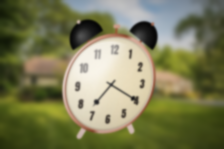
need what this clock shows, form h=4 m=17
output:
h=7 m=20
